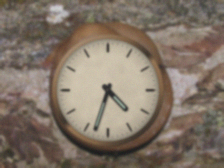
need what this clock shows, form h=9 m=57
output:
h=4 m=33
